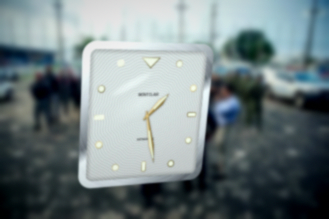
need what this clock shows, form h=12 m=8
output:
h=1 m=28
